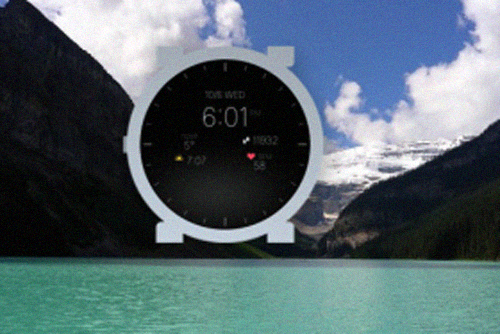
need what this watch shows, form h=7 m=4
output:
h=6 m=1
